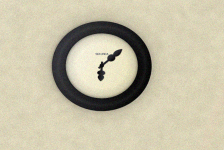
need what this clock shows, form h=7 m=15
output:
h=6 m=8
